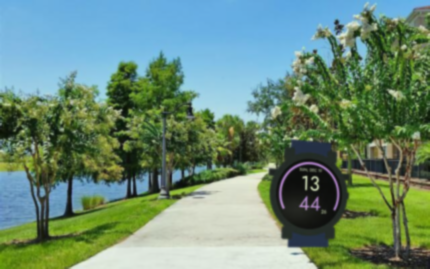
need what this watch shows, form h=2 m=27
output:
h=13 m=44
